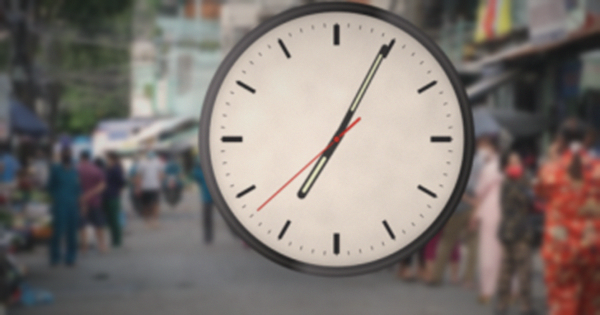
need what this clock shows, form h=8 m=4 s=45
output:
h=7 m=4 s=38
